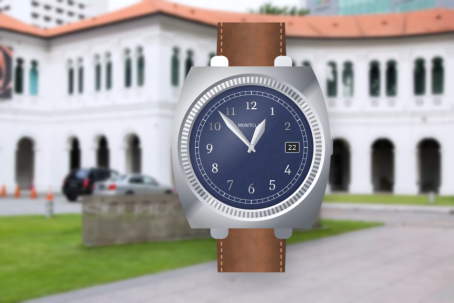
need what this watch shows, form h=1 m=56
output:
h=12 m=53
